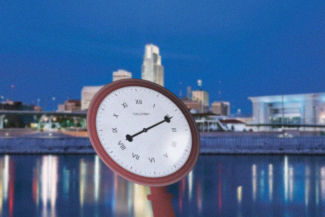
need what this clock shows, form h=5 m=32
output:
h=8 m=11
